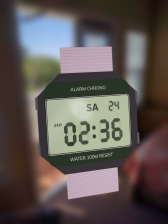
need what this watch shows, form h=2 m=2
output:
h=2 m=36
